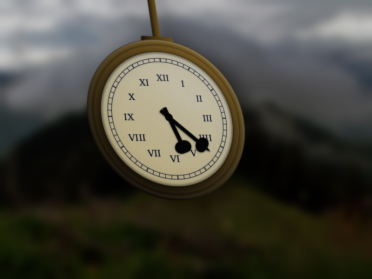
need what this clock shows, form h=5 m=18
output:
h=5 m=22
